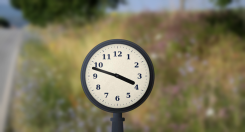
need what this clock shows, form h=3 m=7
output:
h=3 m=48
